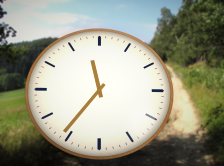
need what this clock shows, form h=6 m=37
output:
h=11 m=36
